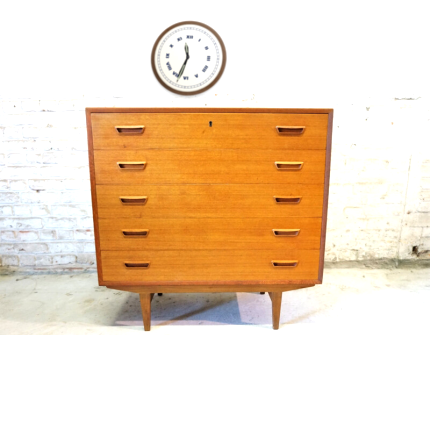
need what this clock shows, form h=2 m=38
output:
h=11 m=33
